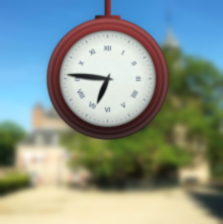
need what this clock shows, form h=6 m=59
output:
h=6 m=46
